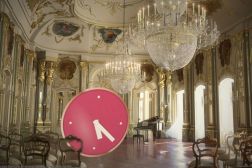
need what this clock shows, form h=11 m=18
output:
h=5 m=22
